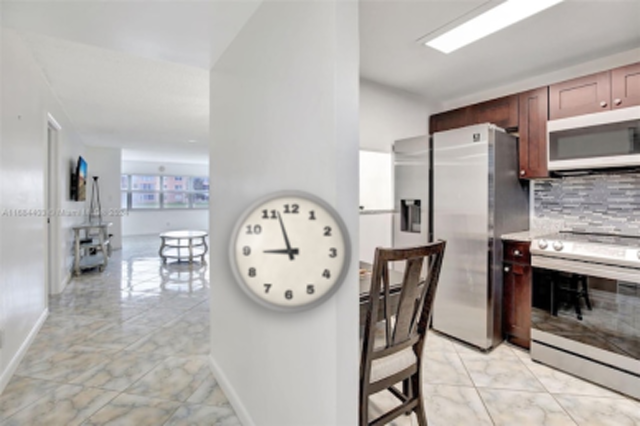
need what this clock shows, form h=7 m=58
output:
h=8 m=57
